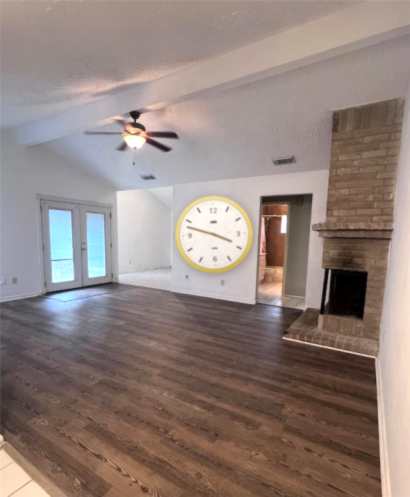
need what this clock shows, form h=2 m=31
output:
h=3 m=48
